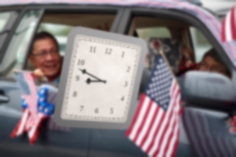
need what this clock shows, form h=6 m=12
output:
h=8 m=48
